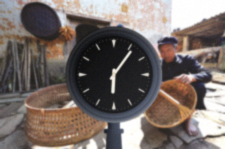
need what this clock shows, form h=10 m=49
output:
h=6 m=6
